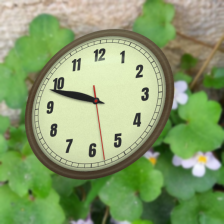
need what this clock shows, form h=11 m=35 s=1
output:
h=9 m=48 s=28
